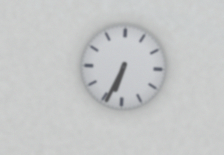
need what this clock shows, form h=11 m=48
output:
h=6 m=34
